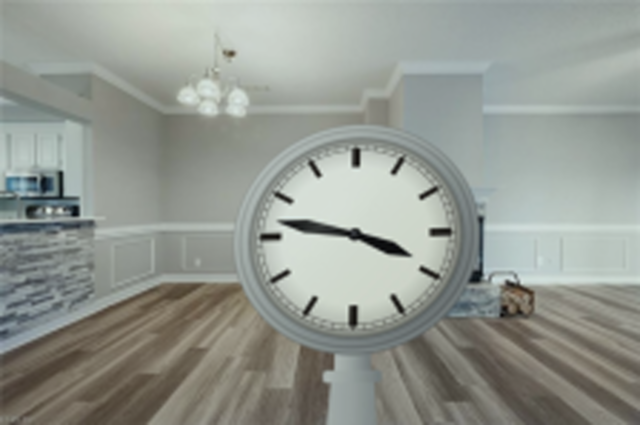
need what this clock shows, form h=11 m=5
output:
h=3 m=47
